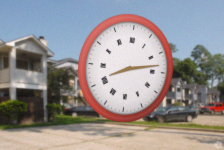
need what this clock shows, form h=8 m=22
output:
h=8 m=13
